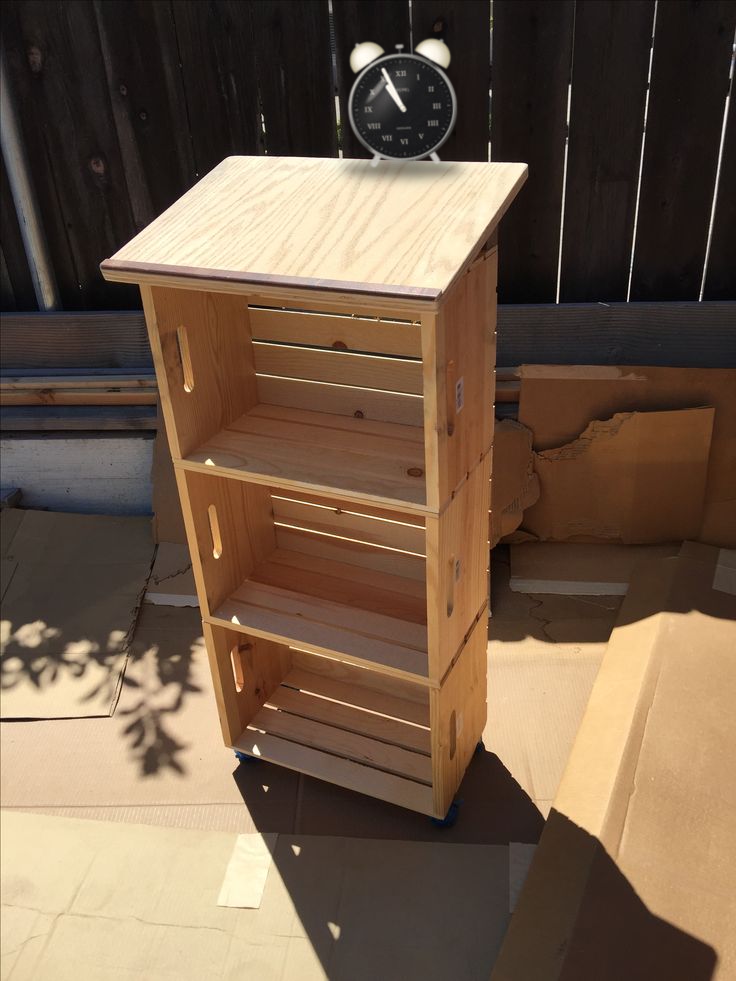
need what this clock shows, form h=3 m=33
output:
h=10 m=56
